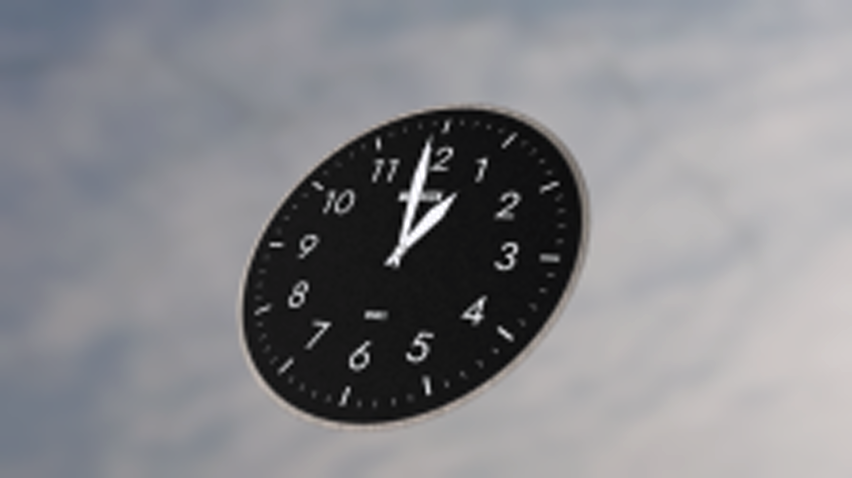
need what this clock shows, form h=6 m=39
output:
h=12 m=59
